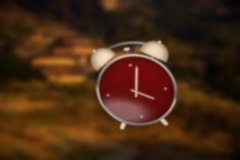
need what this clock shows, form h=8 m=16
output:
h=4 m=2
